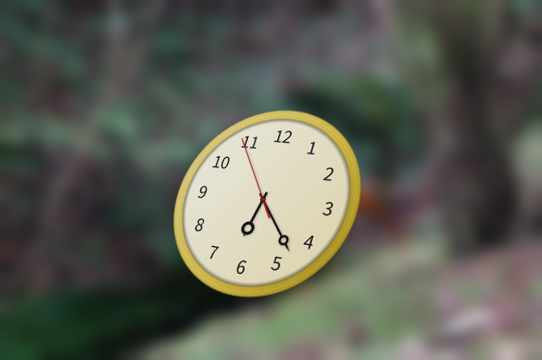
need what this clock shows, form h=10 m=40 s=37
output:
h=6 m=22 s=54
